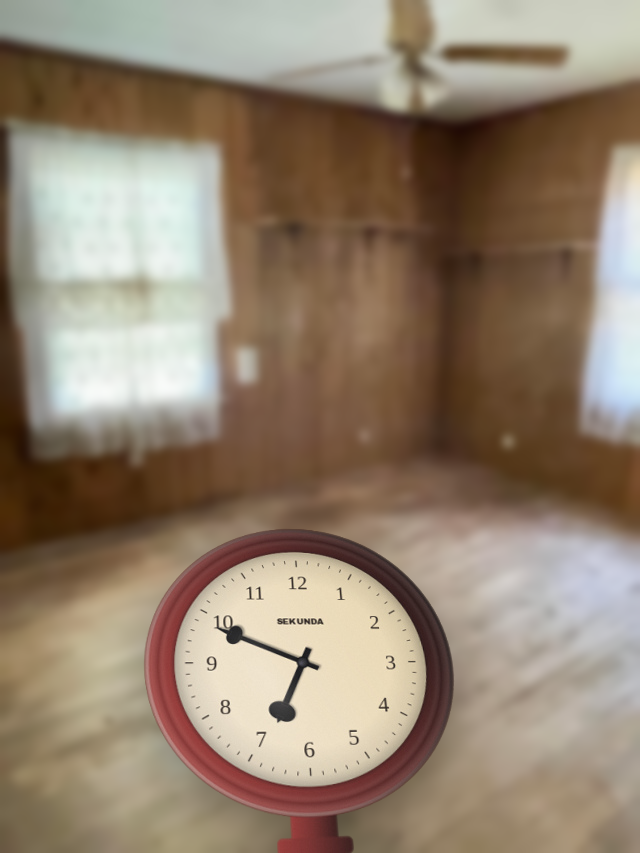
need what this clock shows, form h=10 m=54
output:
h=6 m=49
